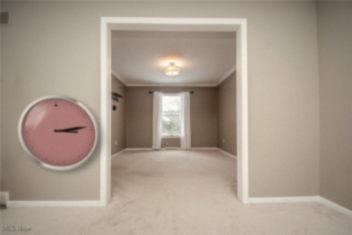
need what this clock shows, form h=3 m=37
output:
h=3 m=14
